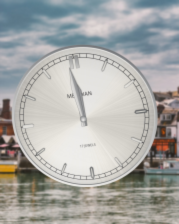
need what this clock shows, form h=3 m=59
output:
h=11 m=59
